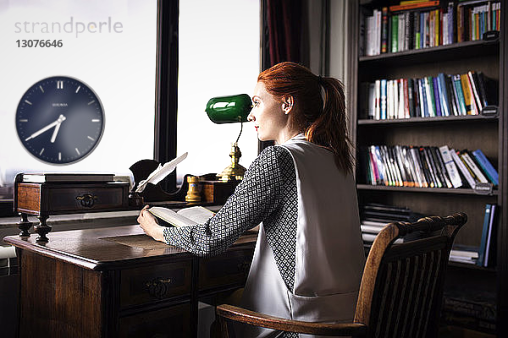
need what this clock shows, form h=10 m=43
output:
h=6 m=40
